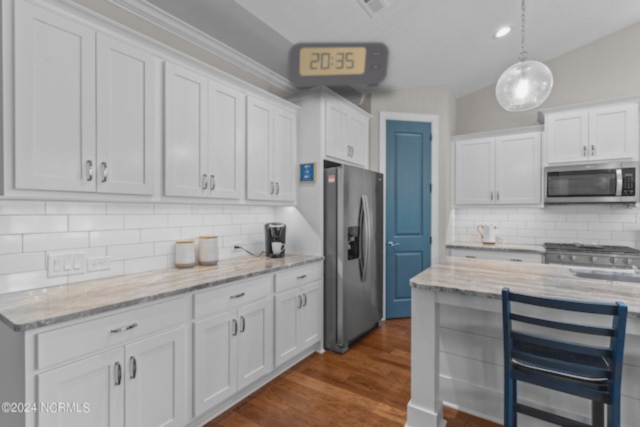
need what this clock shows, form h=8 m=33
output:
h=20 m=35
